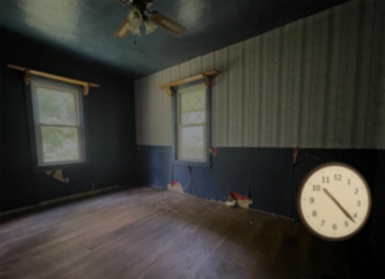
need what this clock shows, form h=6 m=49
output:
h=10 m=22
